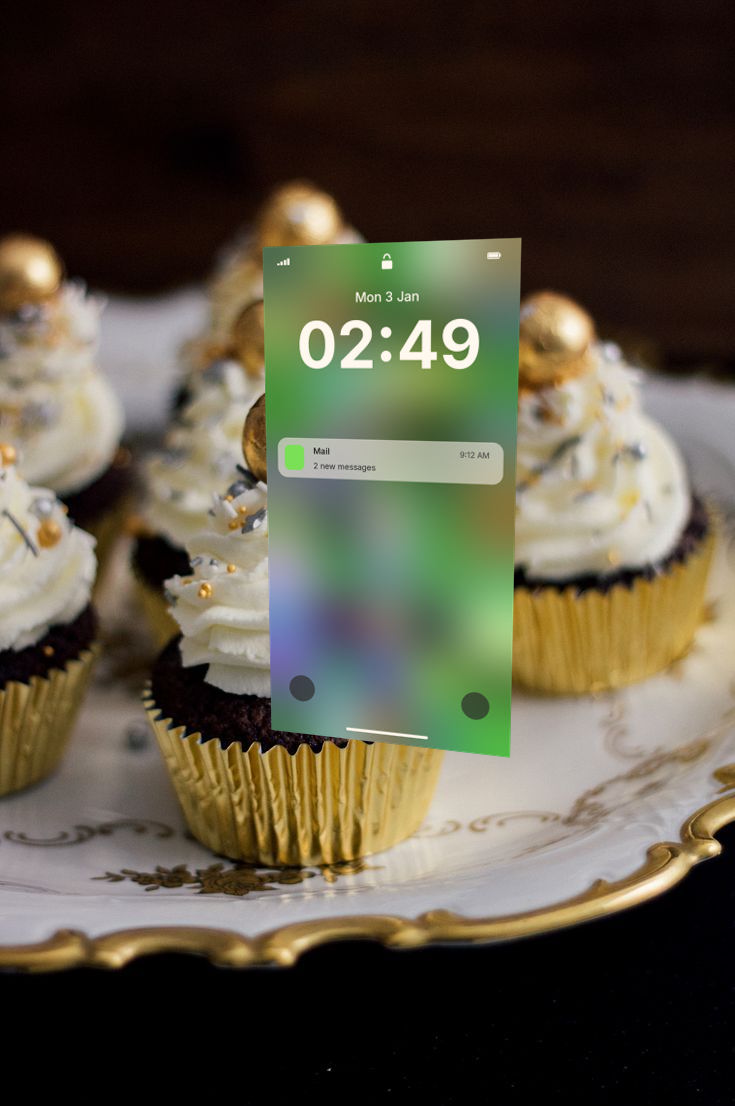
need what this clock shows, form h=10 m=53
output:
h=2 m=49
